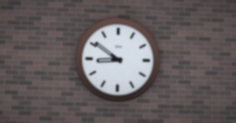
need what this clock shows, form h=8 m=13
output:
h=8 m=51
